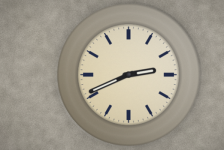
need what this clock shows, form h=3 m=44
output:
h=2 m=41
